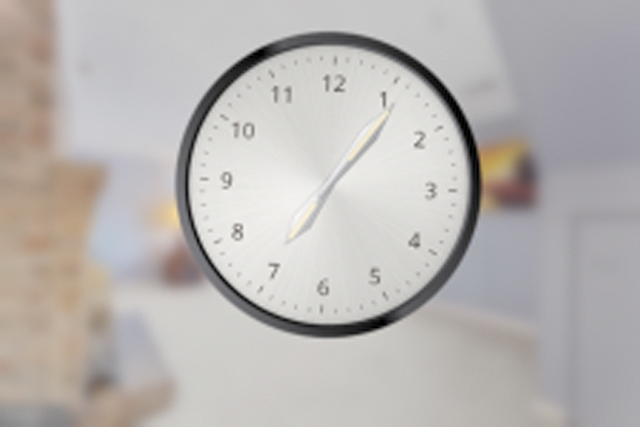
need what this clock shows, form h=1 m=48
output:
h=7 m=6
